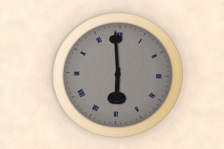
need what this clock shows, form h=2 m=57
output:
h=5 m=59
